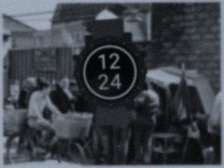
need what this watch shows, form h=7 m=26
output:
h=12 m=24
